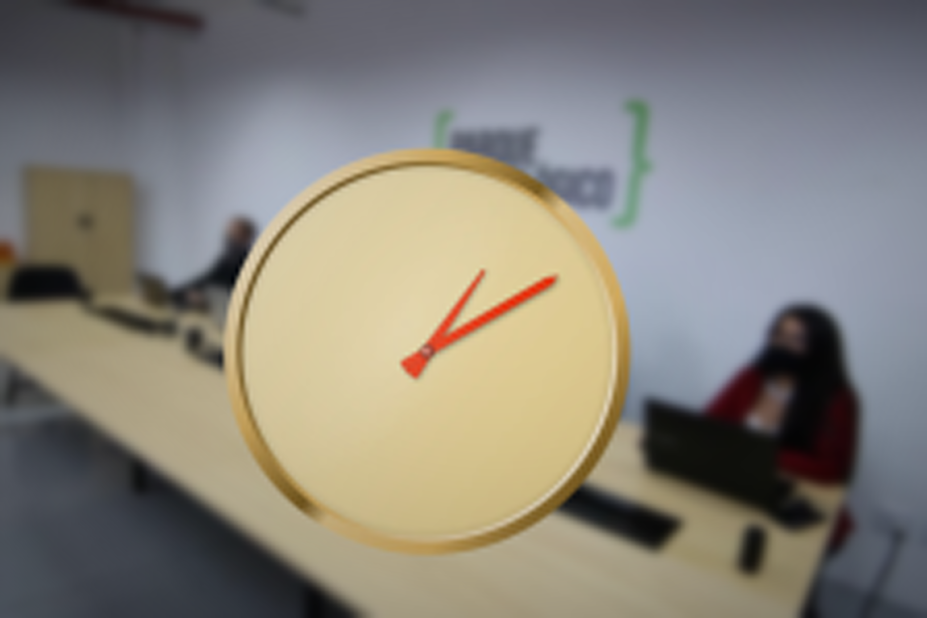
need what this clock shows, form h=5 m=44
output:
h=1 m=10
